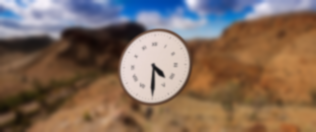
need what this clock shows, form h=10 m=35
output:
h=4 m=30
